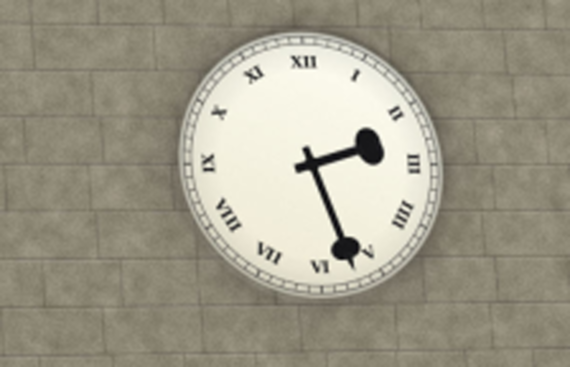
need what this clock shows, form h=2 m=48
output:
h=2 m=27
